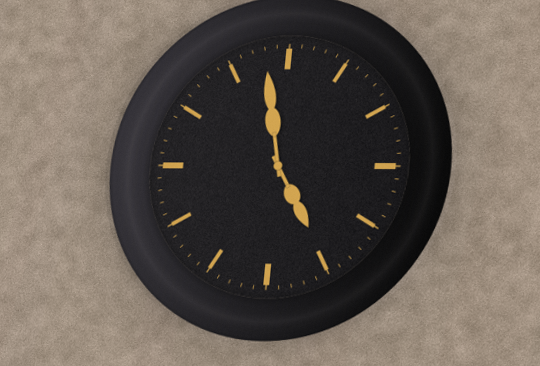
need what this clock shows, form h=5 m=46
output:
h=4 m=58
